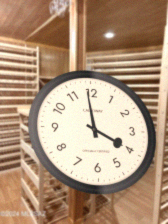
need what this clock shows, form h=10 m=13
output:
h=3 m=59
